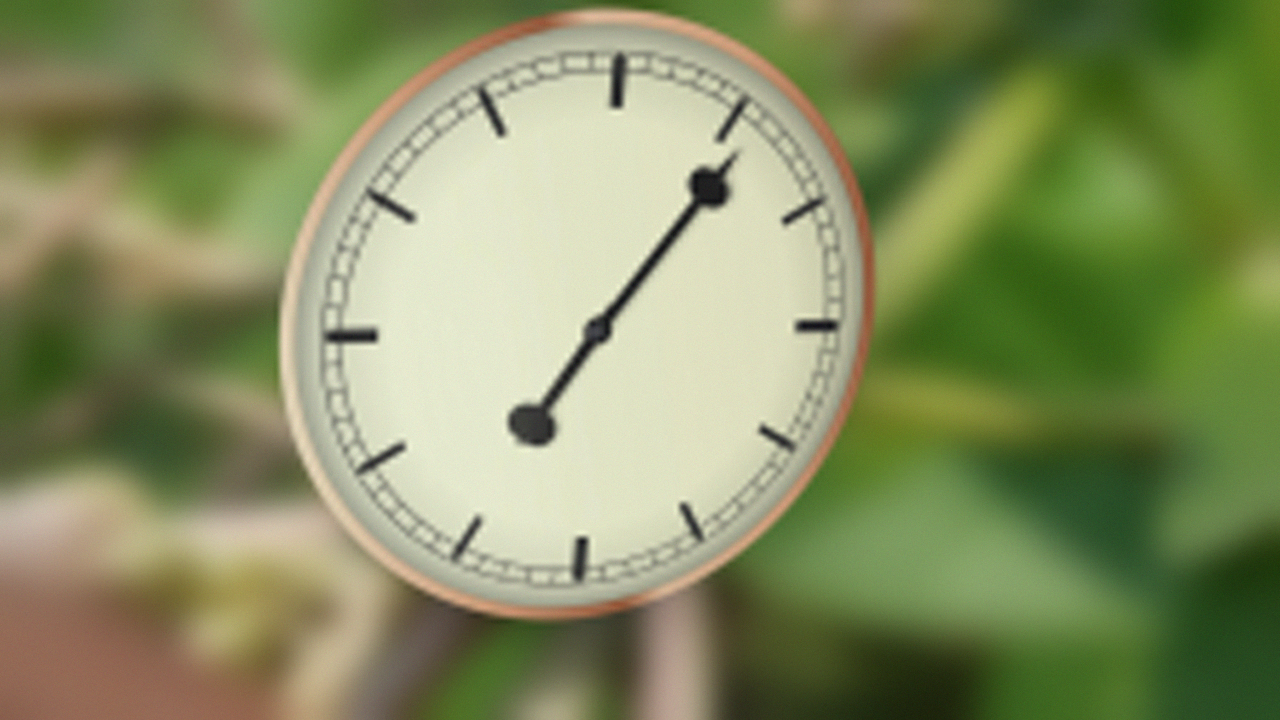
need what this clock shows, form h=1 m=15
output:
h=7 m=6
